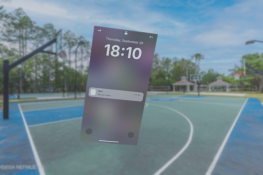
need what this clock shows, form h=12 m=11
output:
h=18 m=10
